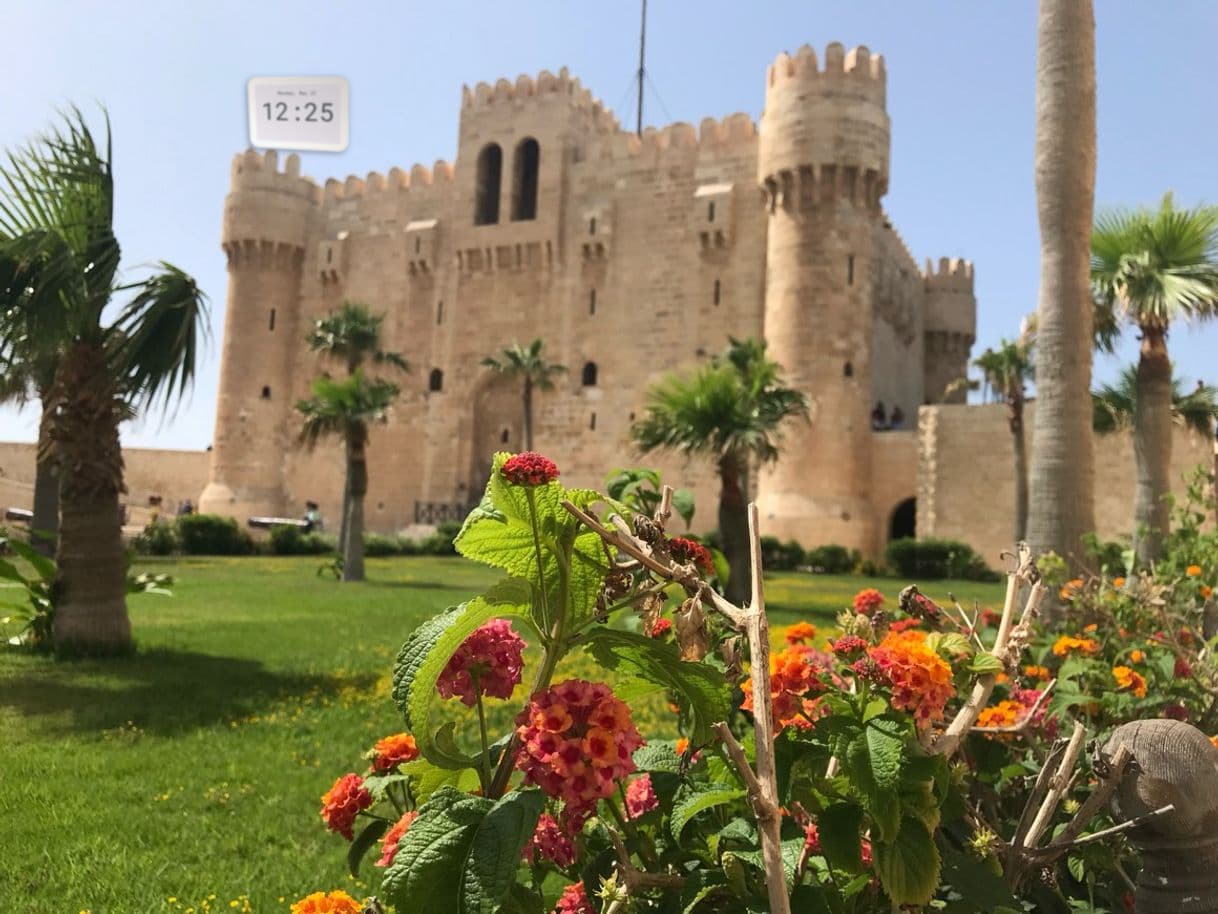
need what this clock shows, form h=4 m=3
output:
h=12 m=25
